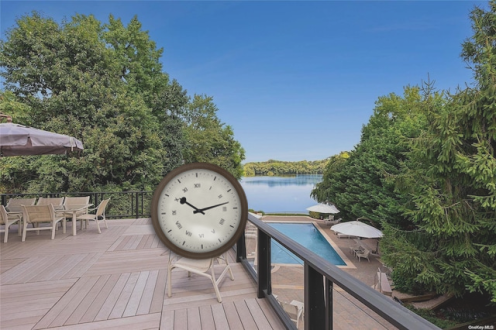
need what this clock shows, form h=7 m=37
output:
h=10 m=13
